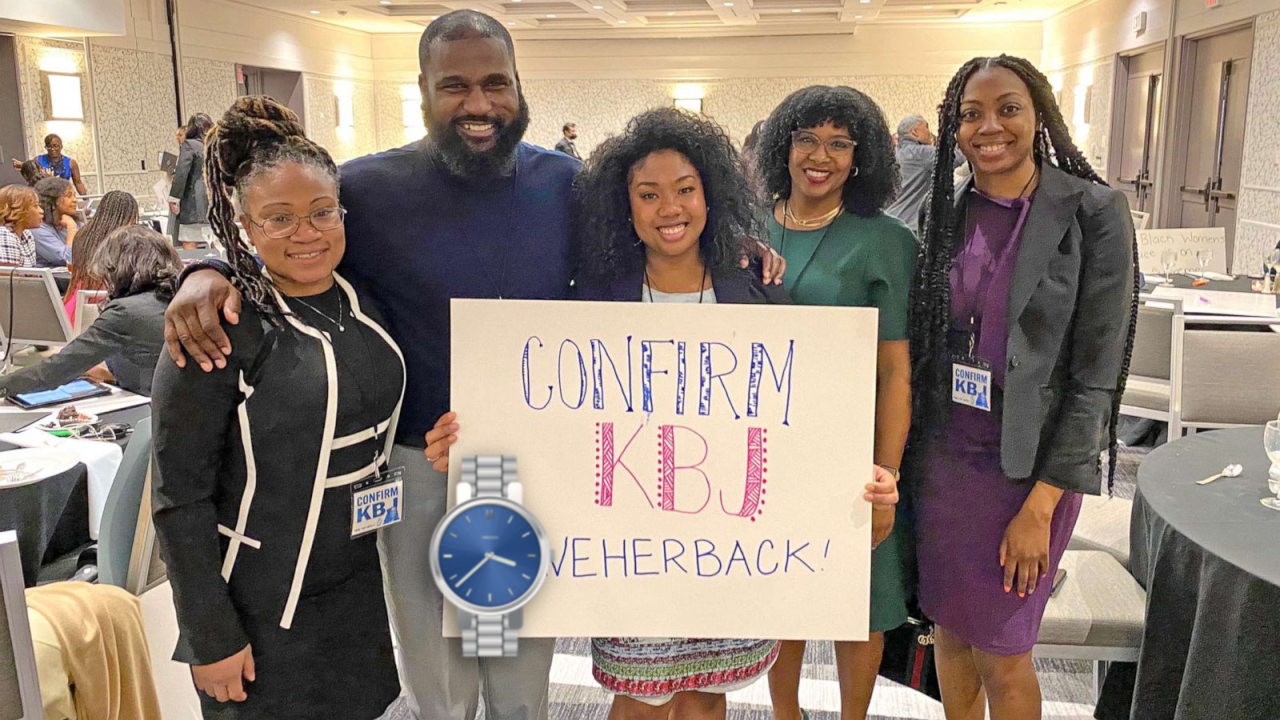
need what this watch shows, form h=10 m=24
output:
h=3 m=38
